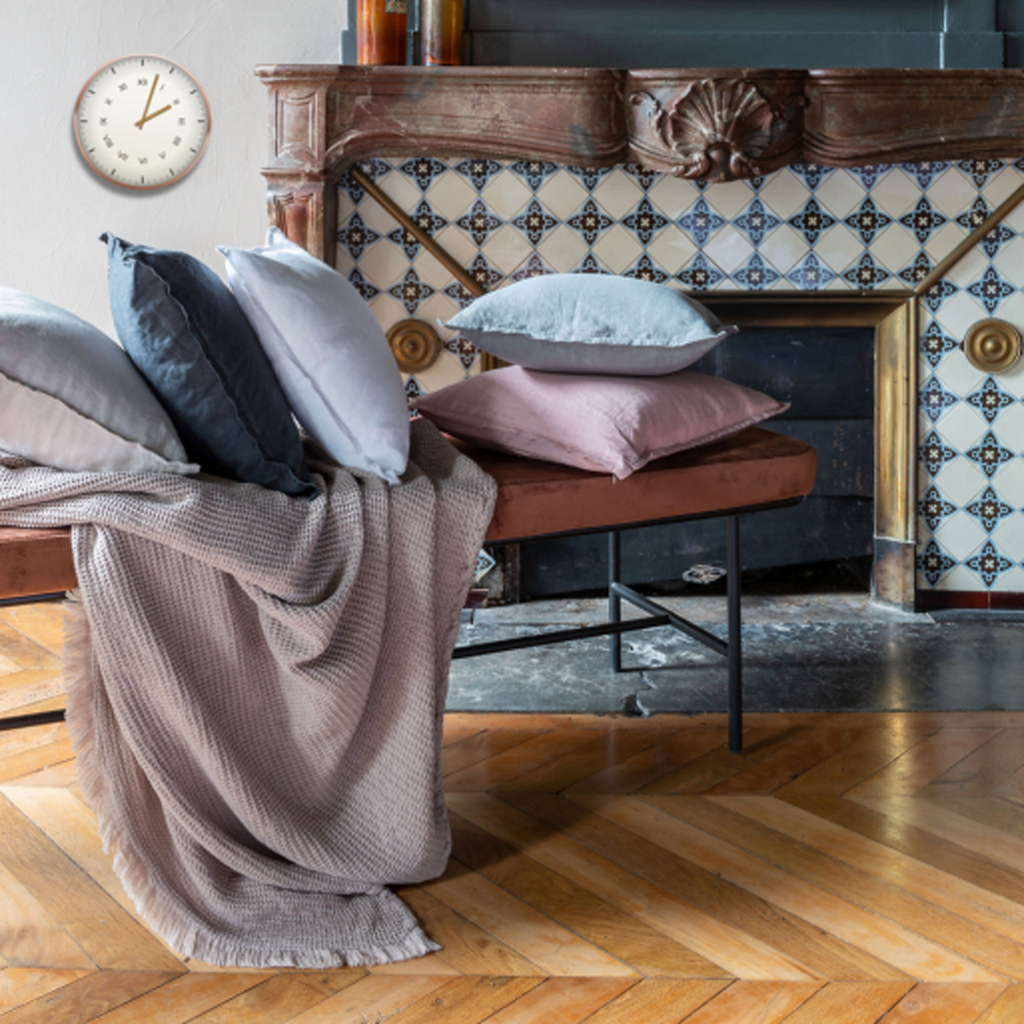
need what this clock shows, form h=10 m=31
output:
h=2 m=3
